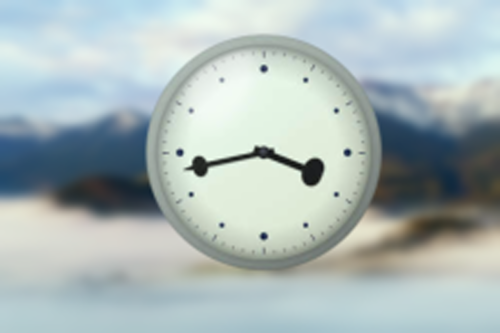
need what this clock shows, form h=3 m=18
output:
h=3 m=43
